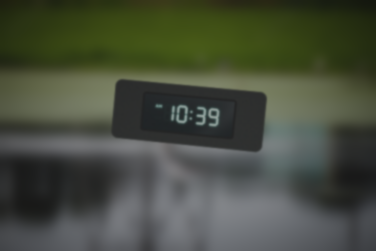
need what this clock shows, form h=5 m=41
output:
h=10 m=39
